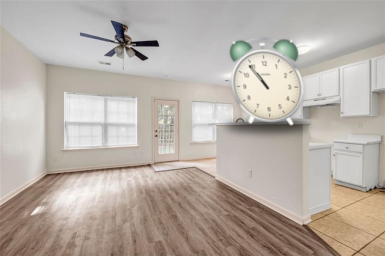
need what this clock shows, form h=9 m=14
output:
h=10 m=54
